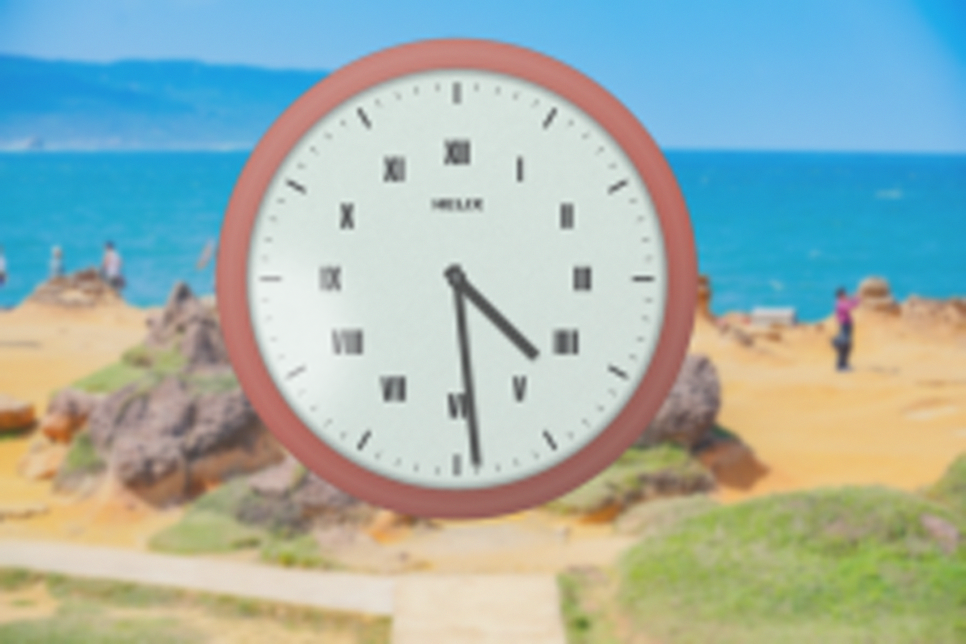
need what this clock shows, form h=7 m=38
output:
h=4 m=29
